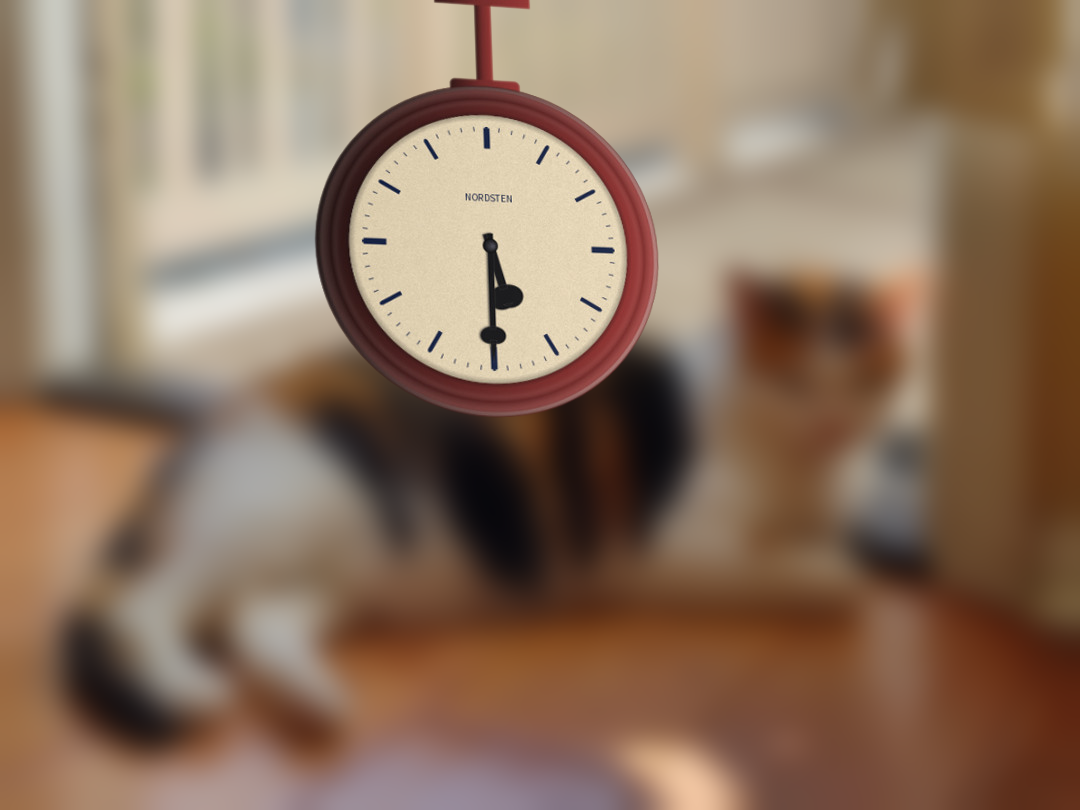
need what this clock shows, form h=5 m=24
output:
h=5 m=30
